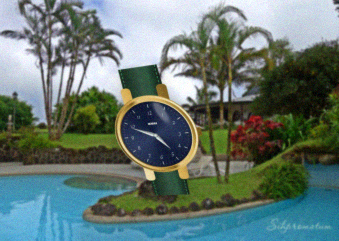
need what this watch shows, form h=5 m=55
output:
h=4 m=49
